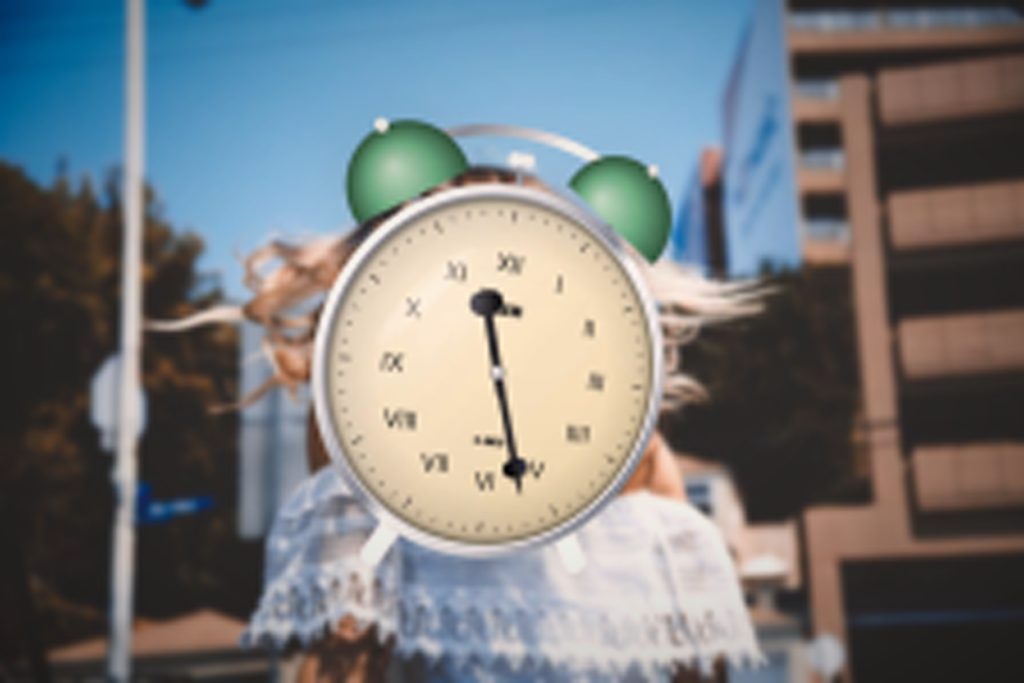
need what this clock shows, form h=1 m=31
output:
h=11 m=27
